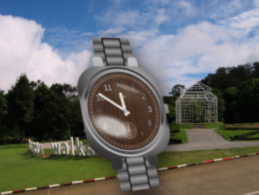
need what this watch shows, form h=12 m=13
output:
h=11 m=51
